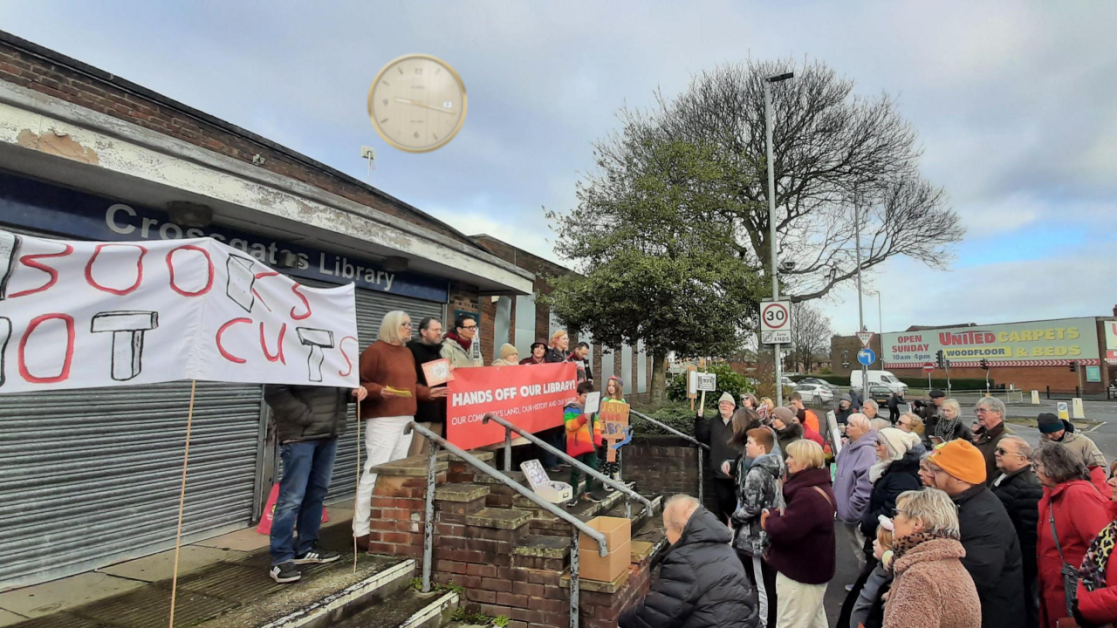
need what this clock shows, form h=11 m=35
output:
h=9 m=17
